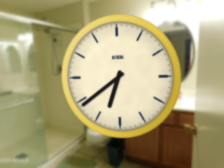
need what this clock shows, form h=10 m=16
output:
h=6 m=39
